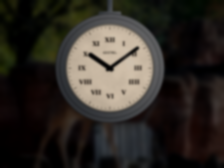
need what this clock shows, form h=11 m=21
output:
h=10 m=9
